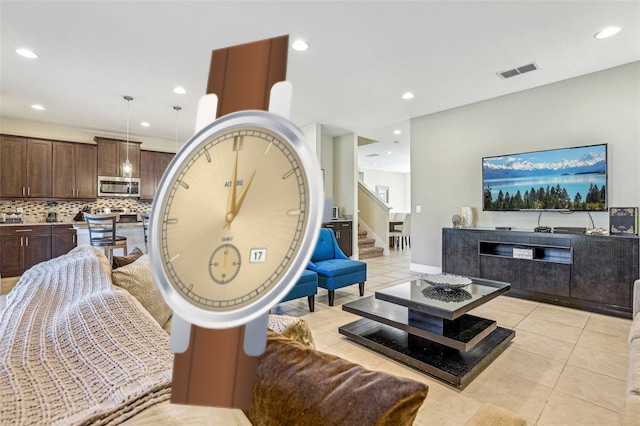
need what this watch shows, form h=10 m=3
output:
h=1 m=0
